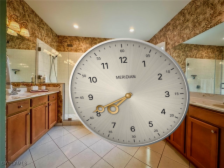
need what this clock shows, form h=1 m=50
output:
h=7 m=41
